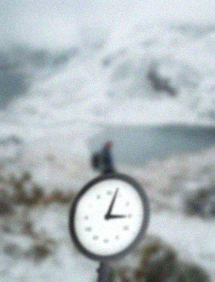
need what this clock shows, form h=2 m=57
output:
h=3 m=3
